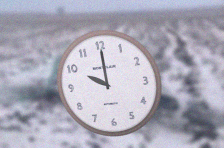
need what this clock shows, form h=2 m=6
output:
h=10 m=0
